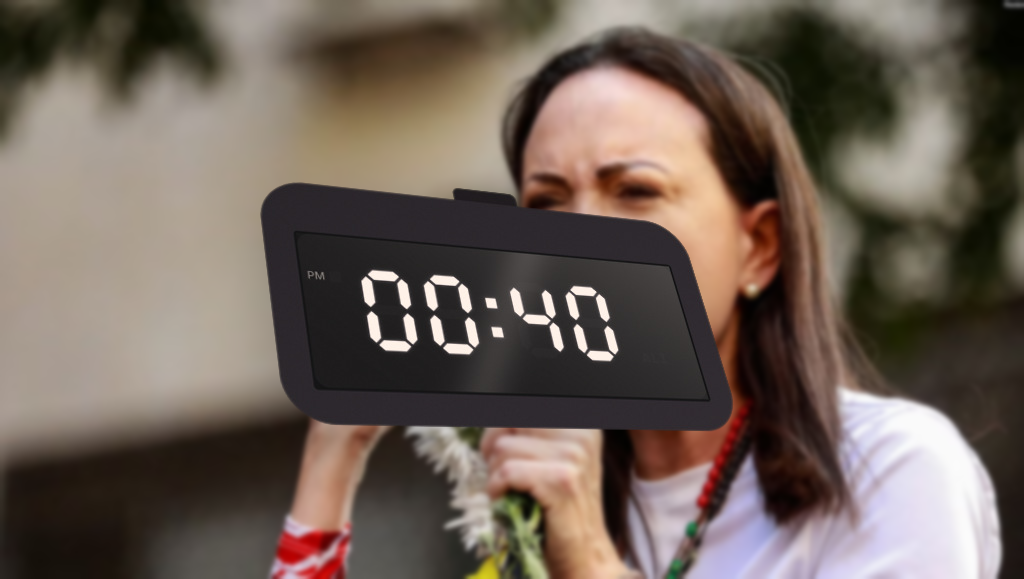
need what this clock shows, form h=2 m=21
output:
h=0 m=40
